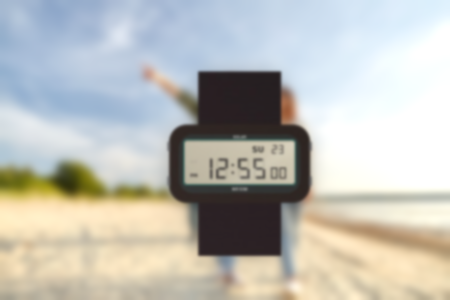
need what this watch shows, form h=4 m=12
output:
h=12 m=55
